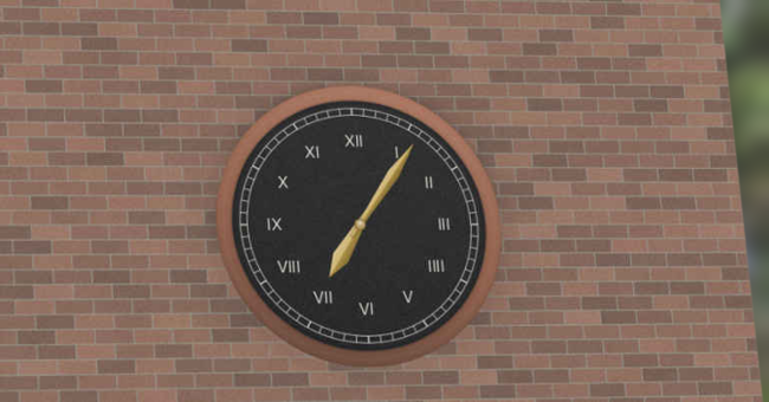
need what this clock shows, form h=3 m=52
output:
h=7 m=6
